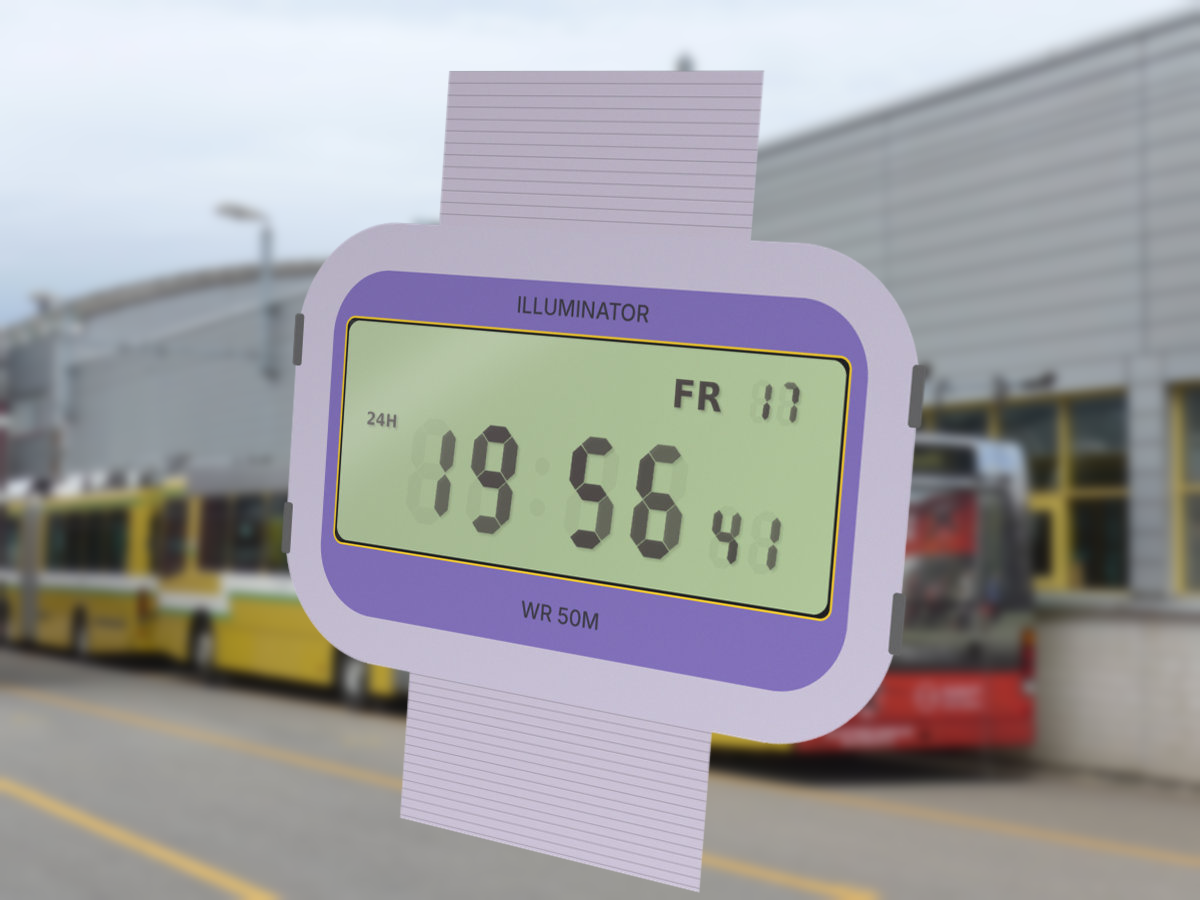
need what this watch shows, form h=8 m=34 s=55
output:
h=19 m=56 s=41
